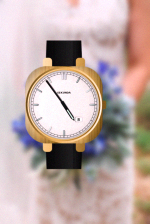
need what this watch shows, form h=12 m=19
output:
h=4 m=54
